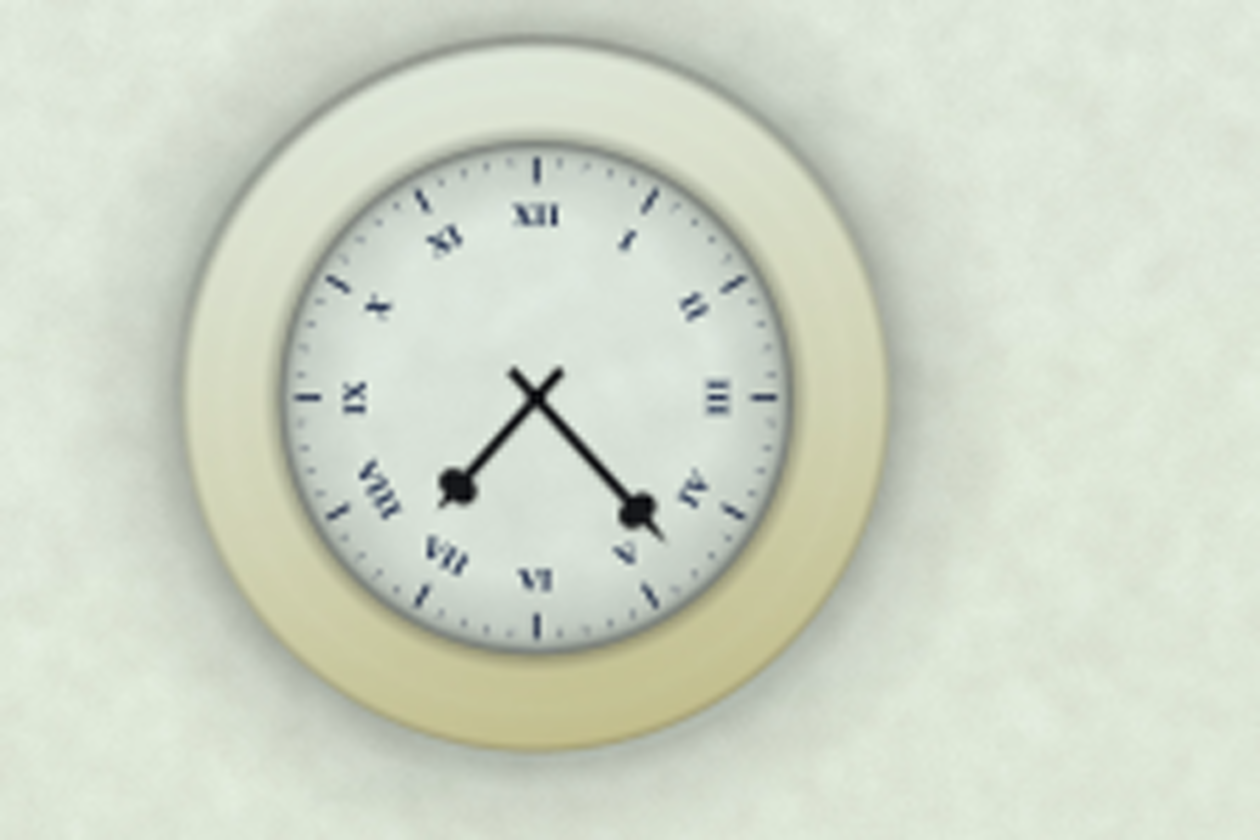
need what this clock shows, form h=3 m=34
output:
h=7 m=23
